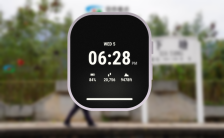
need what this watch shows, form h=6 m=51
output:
h=6 m=28
